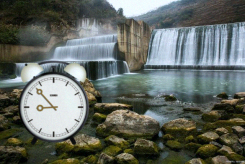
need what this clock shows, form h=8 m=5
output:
h=8 m=53
